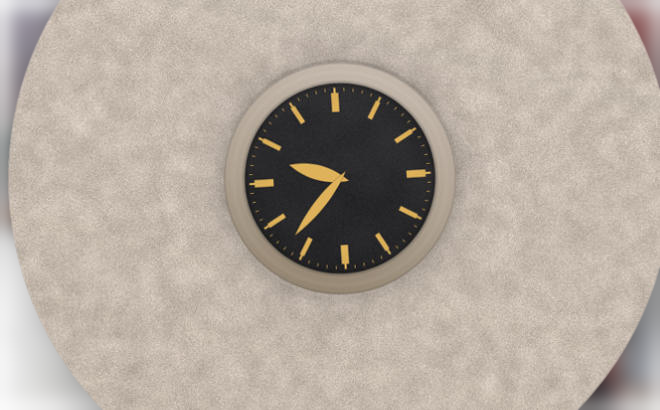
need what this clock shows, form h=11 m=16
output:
h=9 m=37
